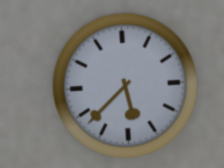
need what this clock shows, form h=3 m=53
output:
h=5 m=38
